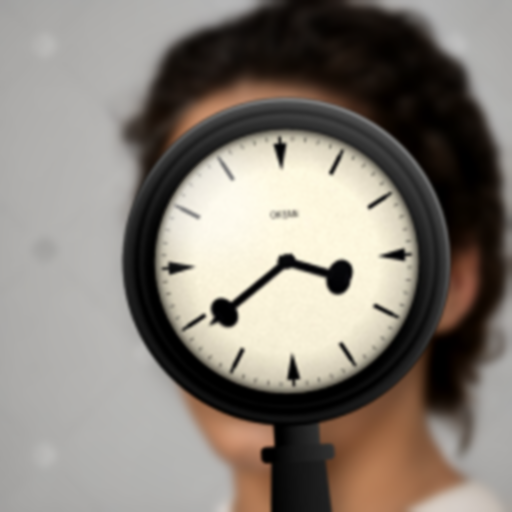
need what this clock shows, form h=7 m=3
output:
h=3 m=39
